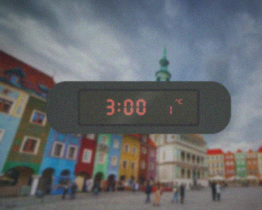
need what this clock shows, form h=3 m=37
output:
h=3 m=0
